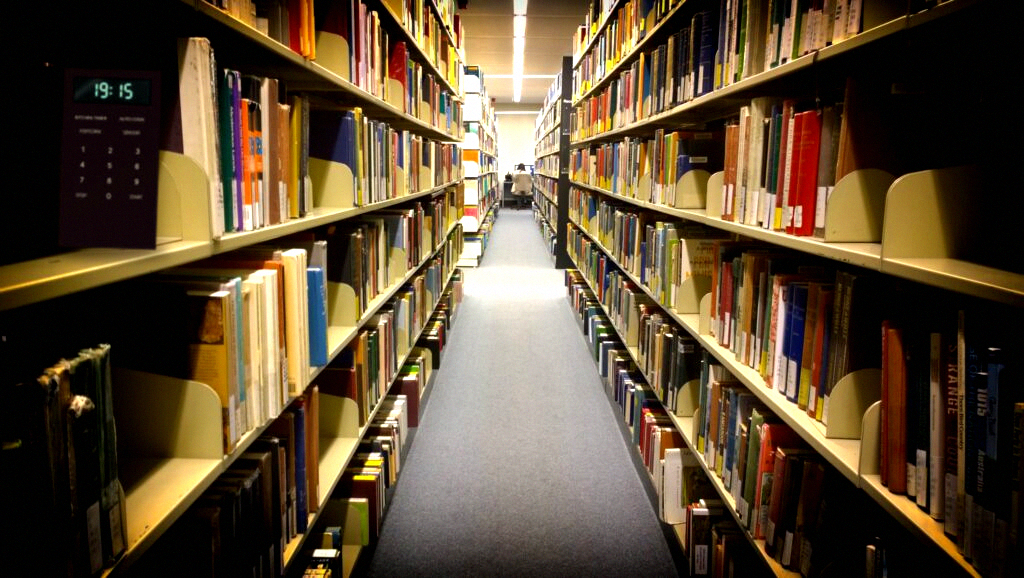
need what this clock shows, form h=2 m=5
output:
h=19 m=15
